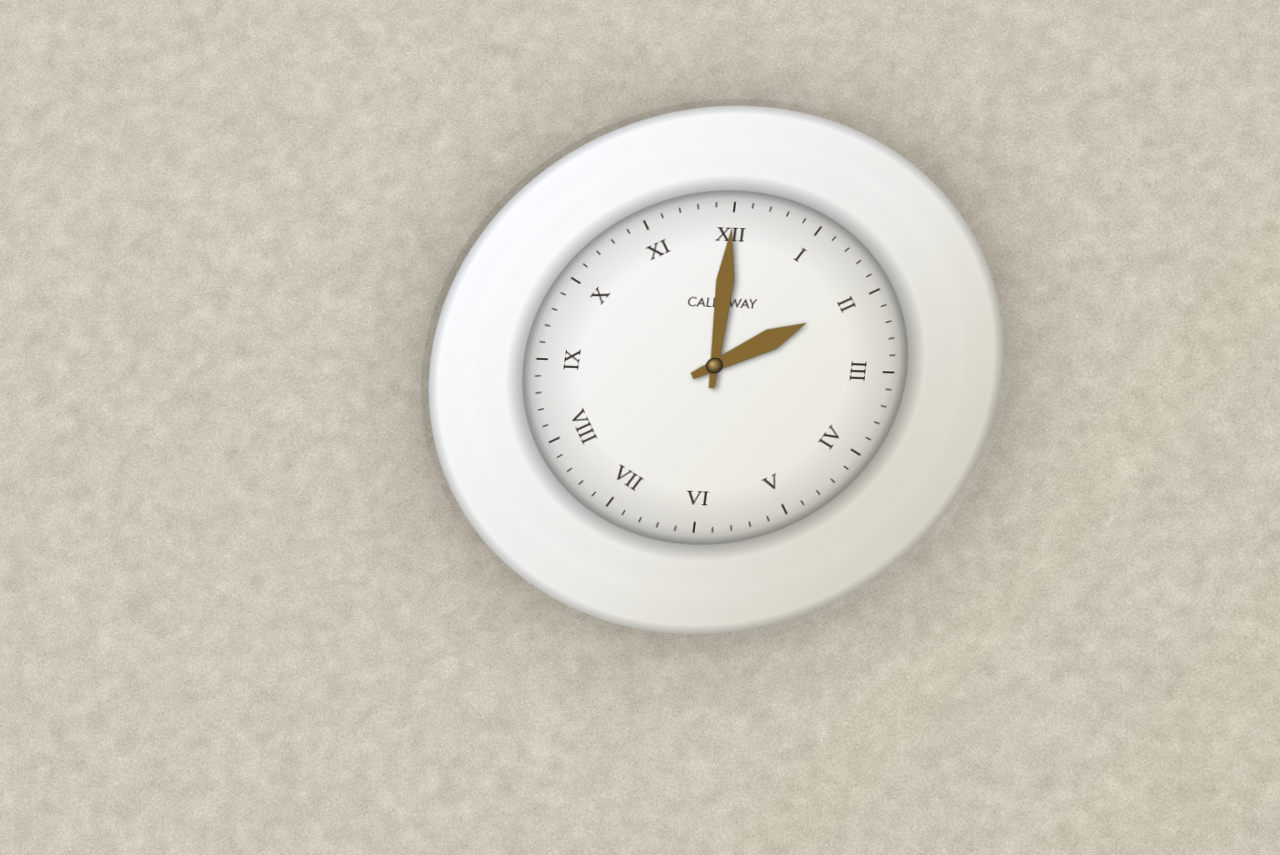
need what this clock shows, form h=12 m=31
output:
h=2 m=0
